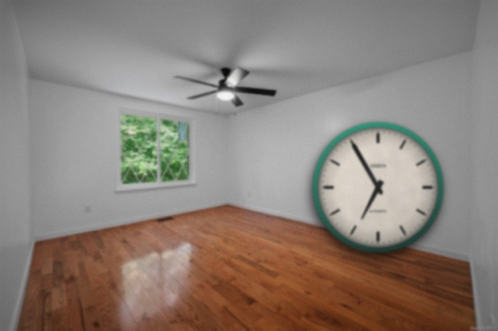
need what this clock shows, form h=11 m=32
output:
h=6 m=55
